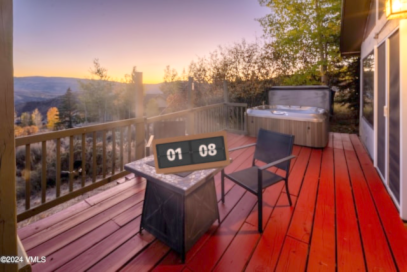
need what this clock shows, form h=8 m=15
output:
h=1 m=8
